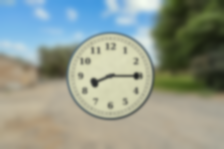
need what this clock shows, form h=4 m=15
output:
h=8 m=15
